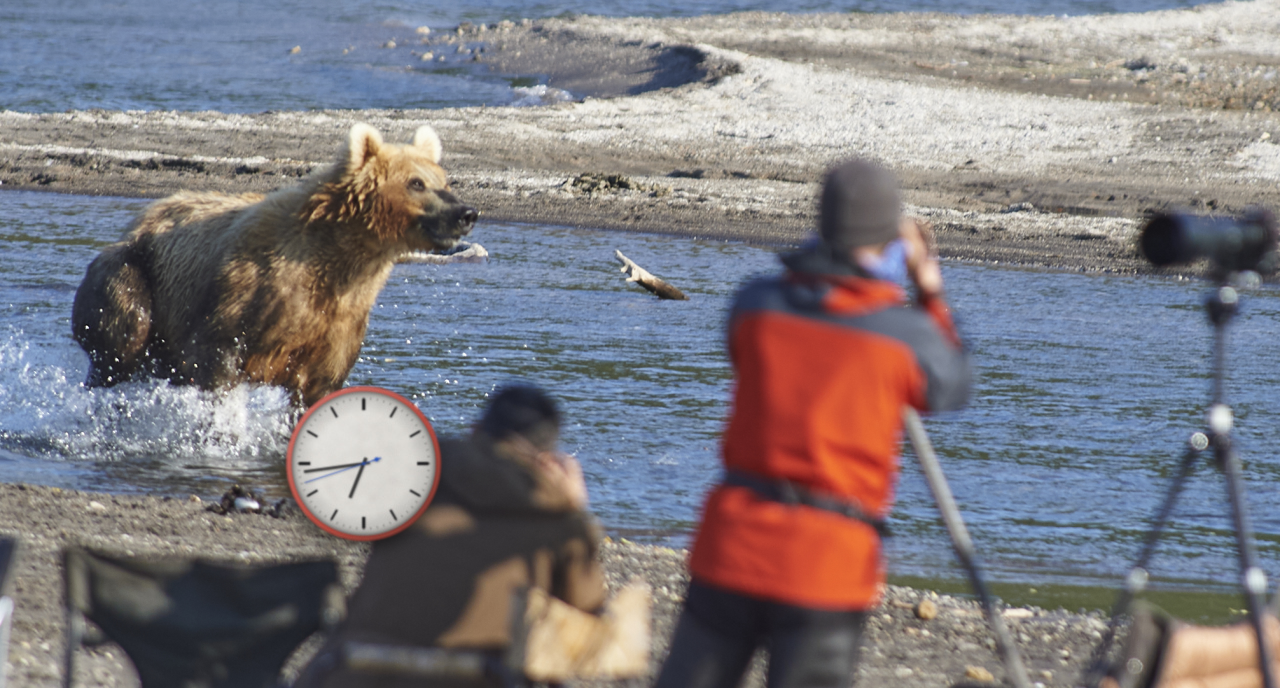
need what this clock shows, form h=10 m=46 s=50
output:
h=6 m=43 s=42
